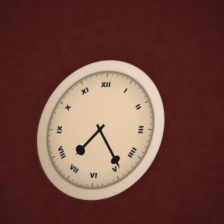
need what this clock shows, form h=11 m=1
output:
h=7 m=24
